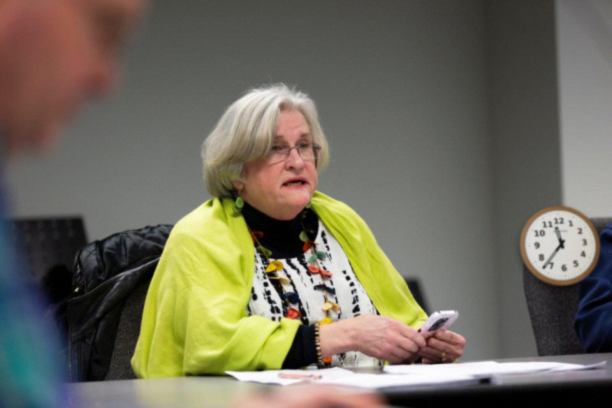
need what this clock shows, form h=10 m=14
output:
h=11 m=37
